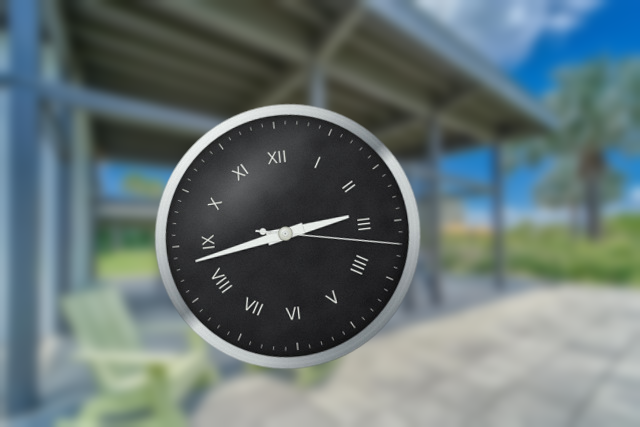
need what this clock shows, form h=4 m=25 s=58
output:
h=2 m=43 s=17
